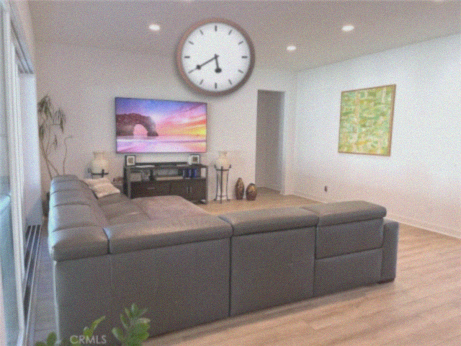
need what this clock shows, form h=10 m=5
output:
h=5 m=40
